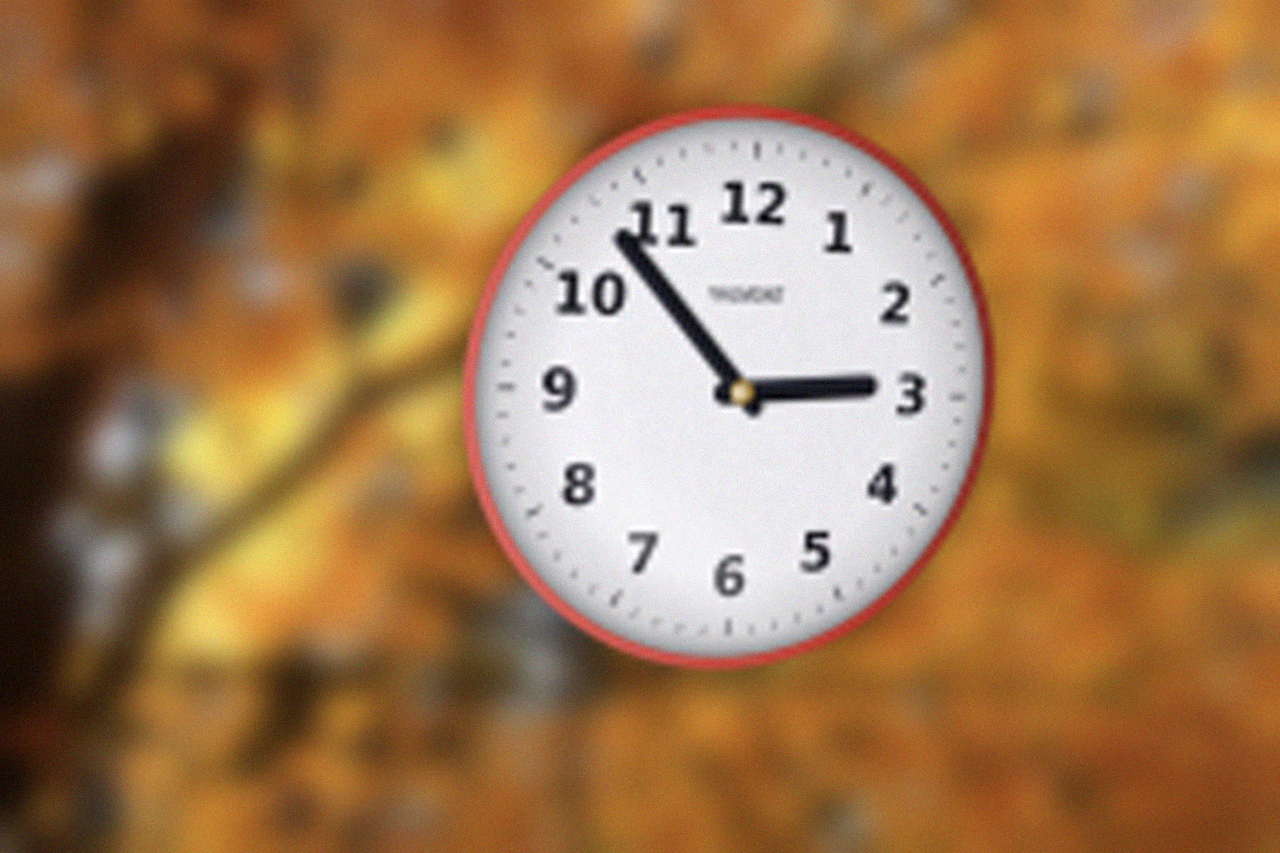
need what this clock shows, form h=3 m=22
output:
h=2 m=53
